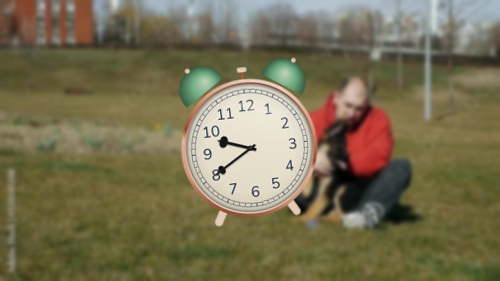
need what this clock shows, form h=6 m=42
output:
h=9 m=40
